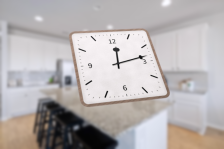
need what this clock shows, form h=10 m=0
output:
h=12 m=13
